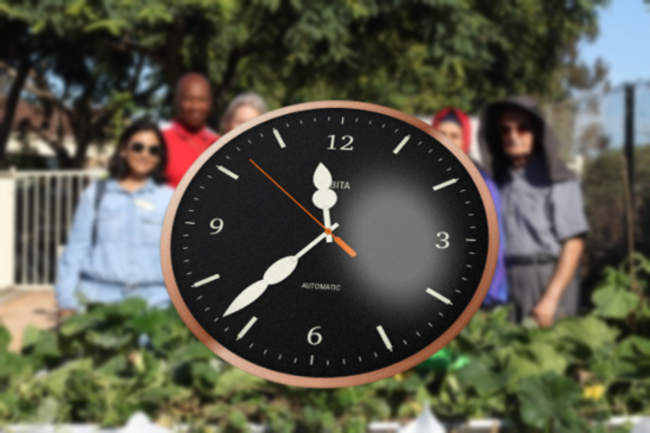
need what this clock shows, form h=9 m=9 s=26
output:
h=11 m=36 s=52
